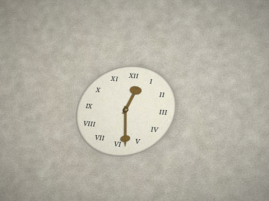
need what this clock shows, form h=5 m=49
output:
h=12 m=28
